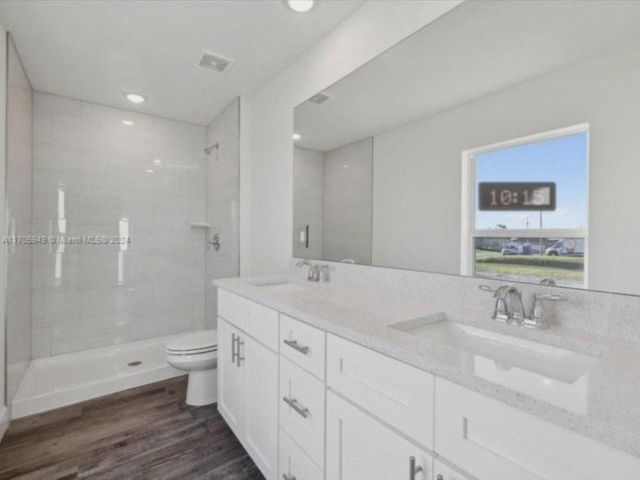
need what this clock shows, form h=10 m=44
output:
h=10 m=15
